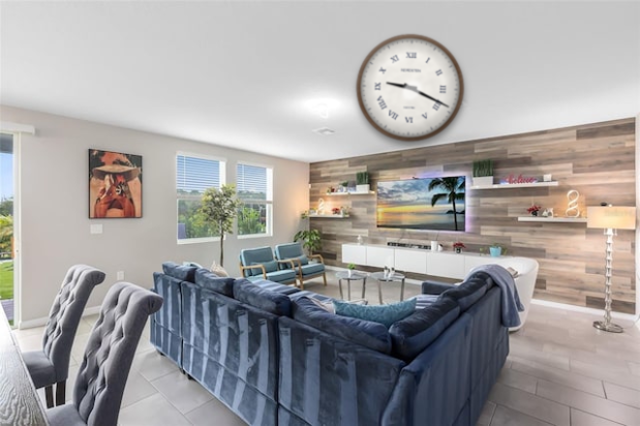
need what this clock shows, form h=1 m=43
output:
h=9 m=19
